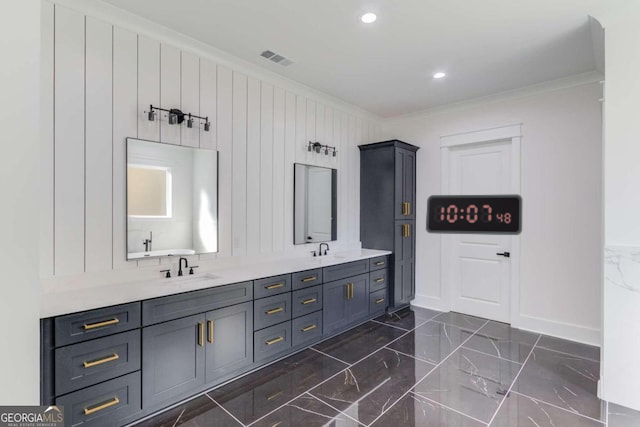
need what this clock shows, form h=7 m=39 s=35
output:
h=10 m=7 s=48
